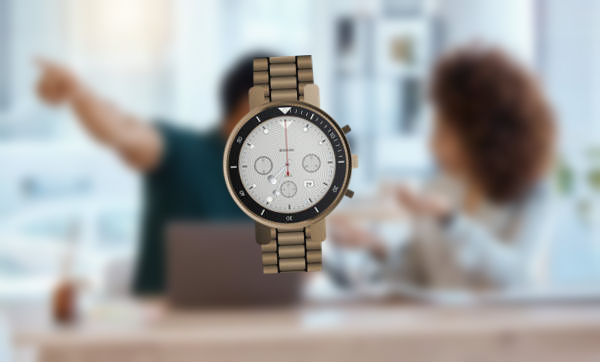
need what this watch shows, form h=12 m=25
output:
h=7 m=34
